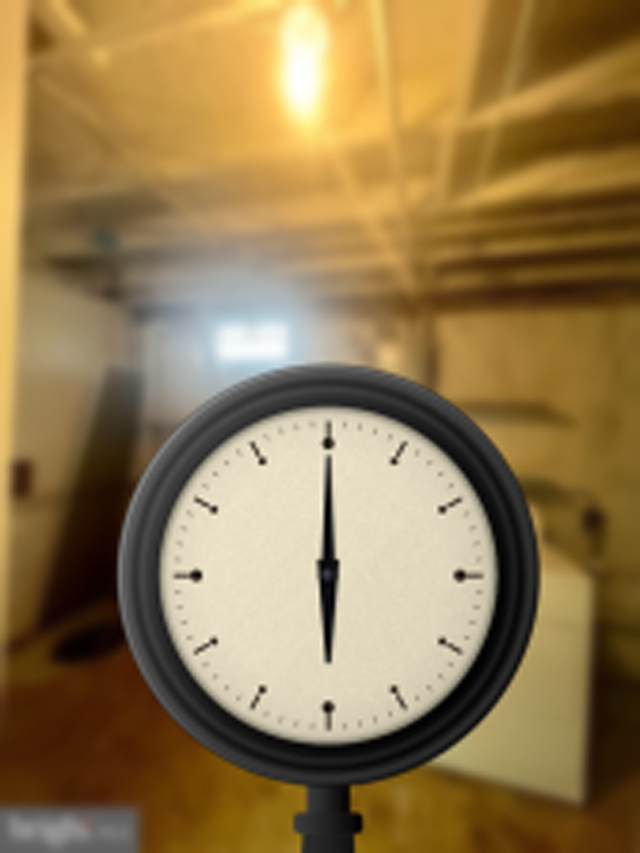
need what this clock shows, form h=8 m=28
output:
h=6 m=0
